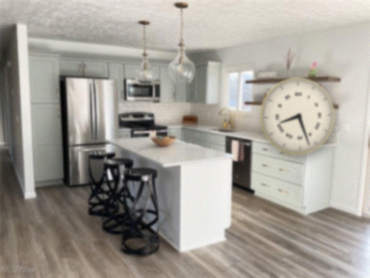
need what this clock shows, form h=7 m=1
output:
h=8 m=27
